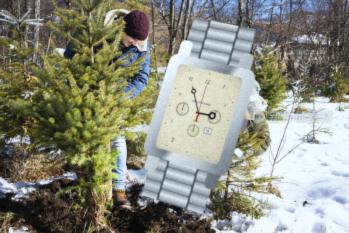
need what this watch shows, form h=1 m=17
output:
h=2 m=55
